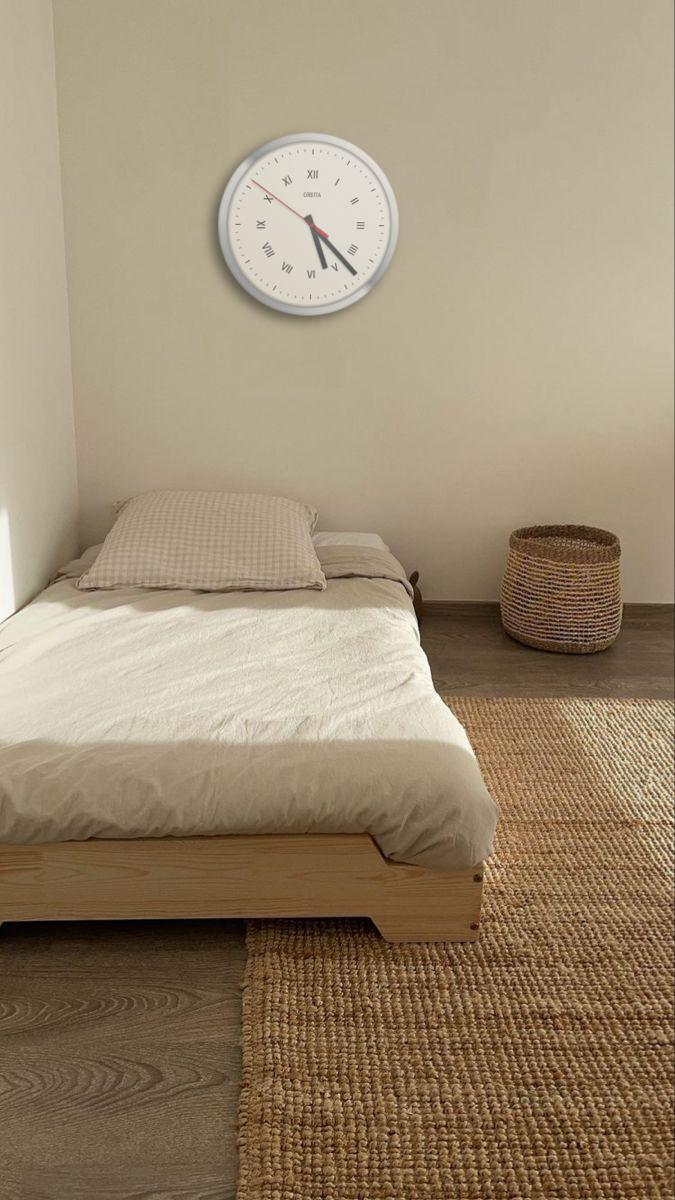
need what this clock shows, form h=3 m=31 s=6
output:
h=5 m=22 s=51
